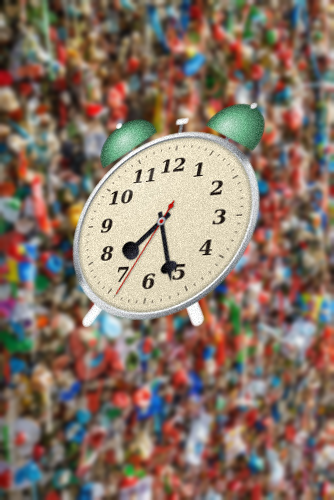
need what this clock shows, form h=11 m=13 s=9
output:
h=7 m=26 s=34
